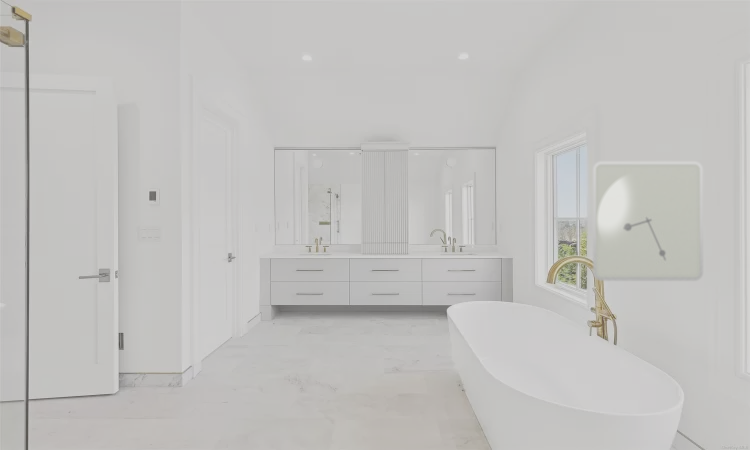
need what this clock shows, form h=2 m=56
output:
h=8 m=26
